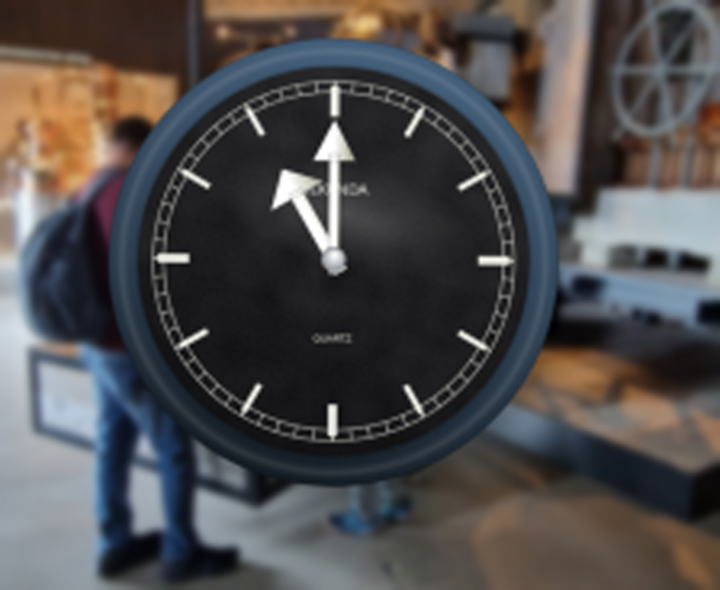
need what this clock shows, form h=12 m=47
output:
h=11 m=0
